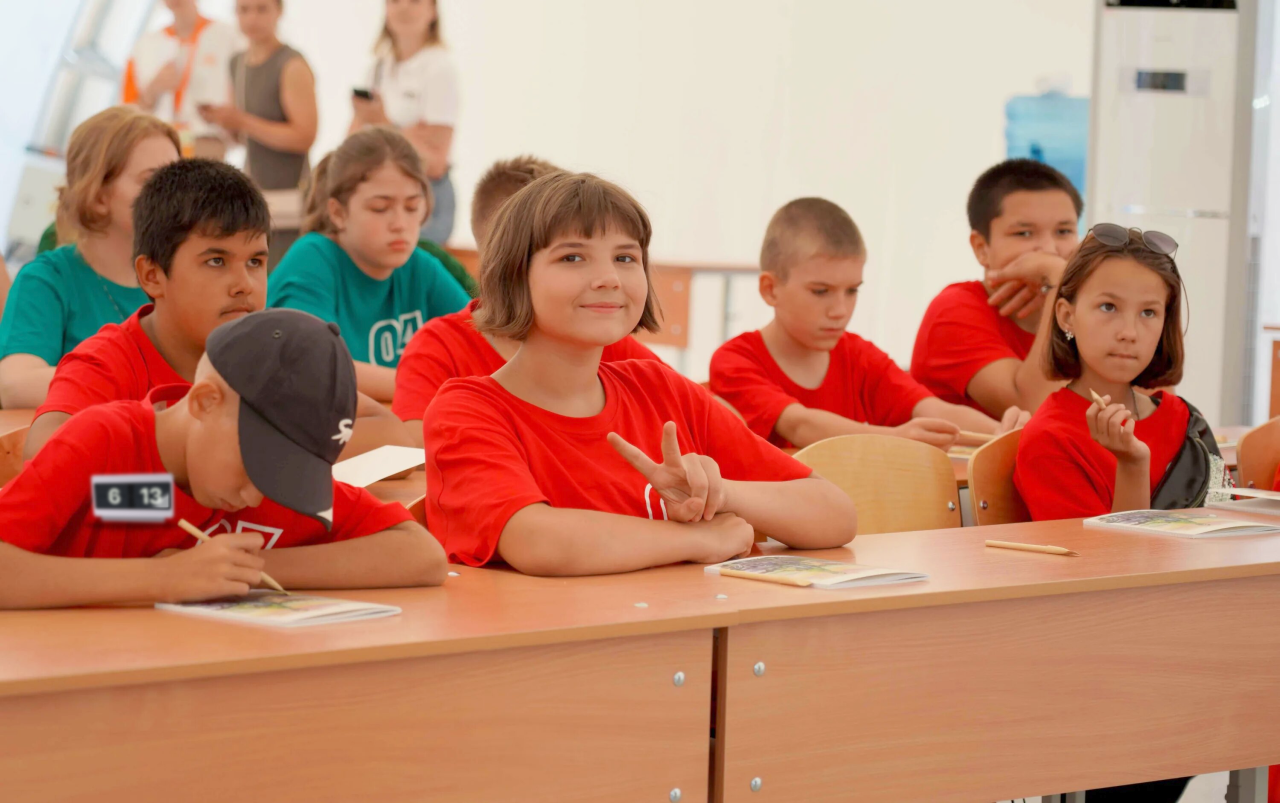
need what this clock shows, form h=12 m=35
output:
h=6 m=13
